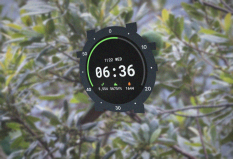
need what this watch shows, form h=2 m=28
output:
h=6 m=36
